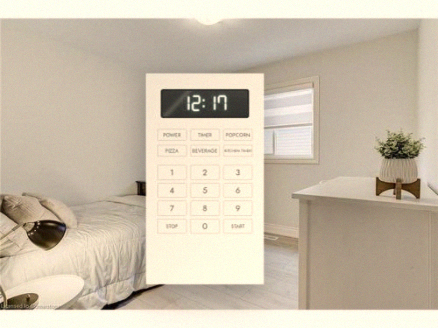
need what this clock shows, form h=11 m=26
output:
h=12 m=17
